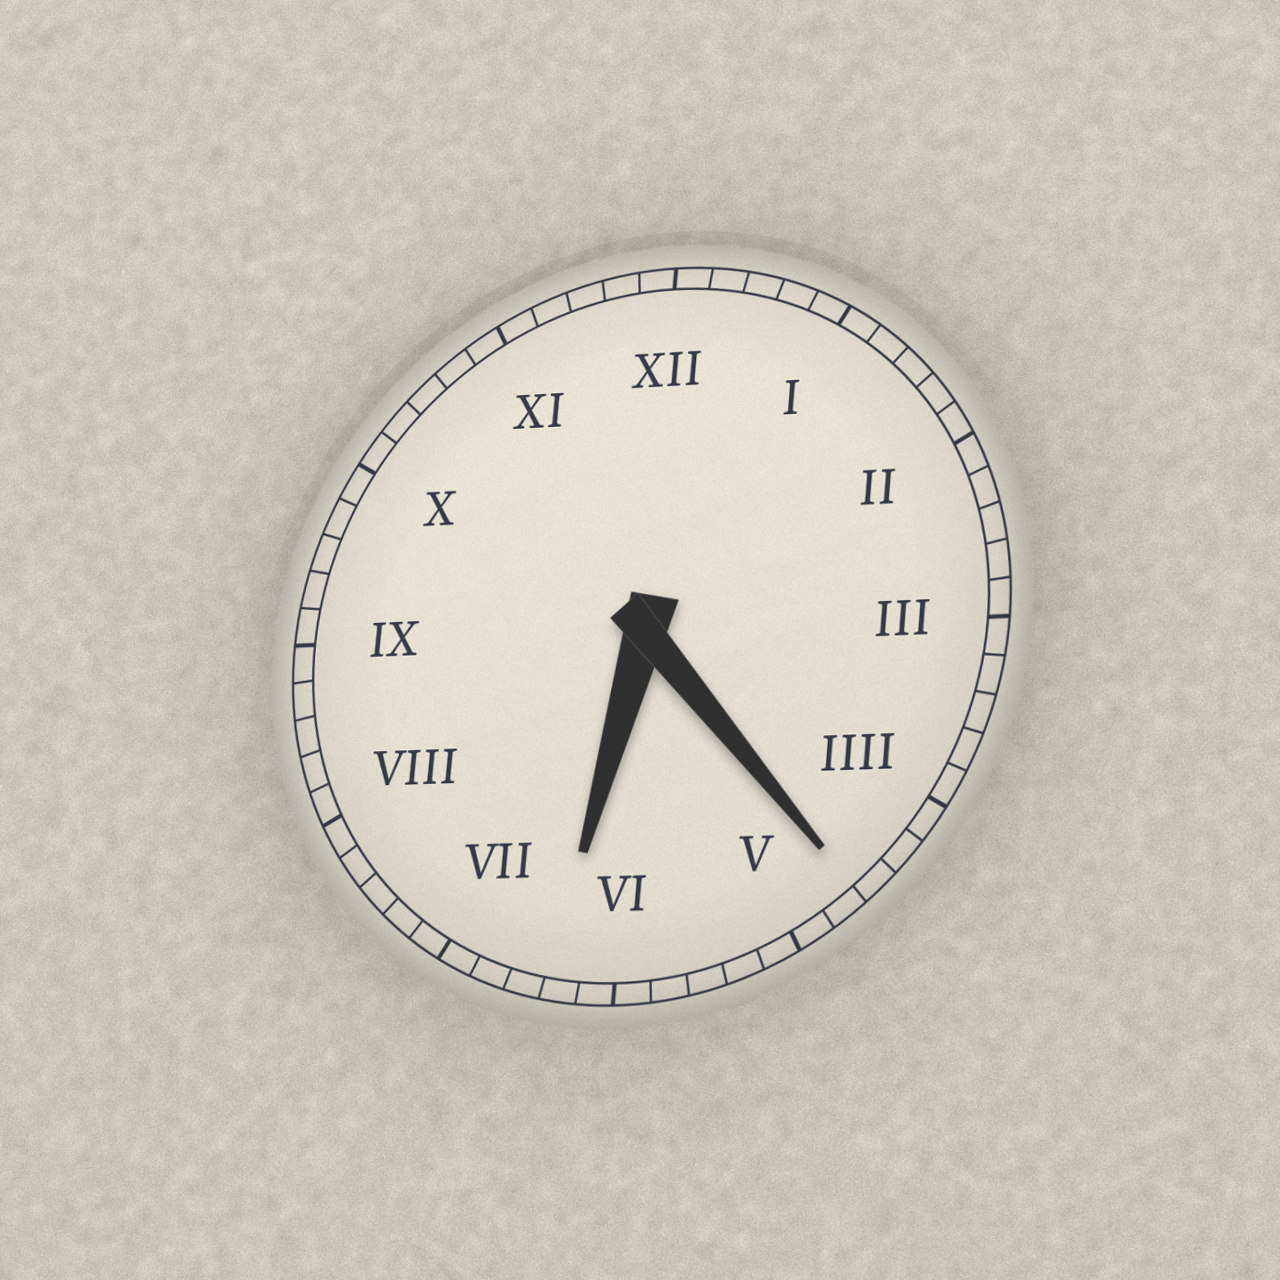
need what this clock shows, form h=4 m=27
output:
h=6 m=23
